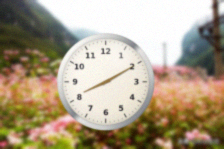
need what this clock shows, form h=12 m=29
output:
h=8 m=10
